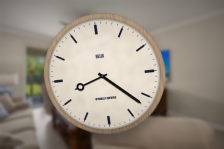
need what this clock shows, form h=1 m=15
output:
h=8 m=22
